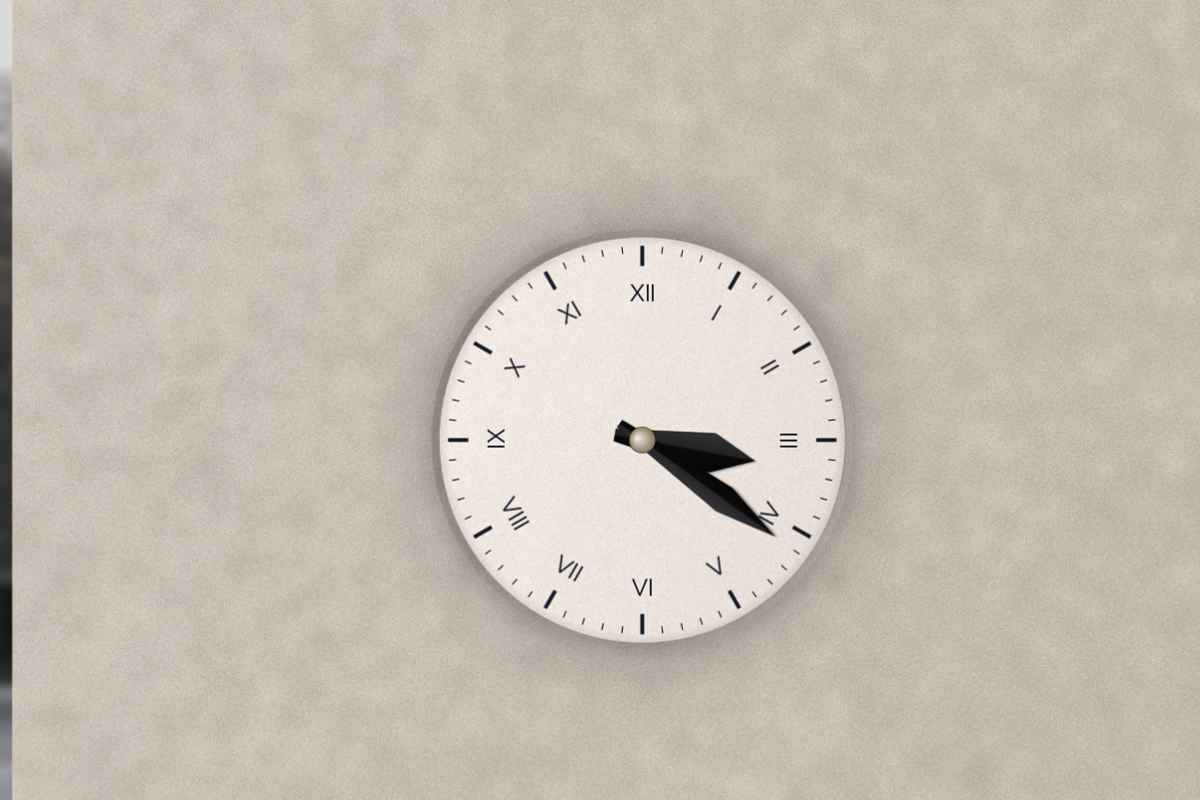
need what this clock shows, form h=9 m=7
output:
h=3 m=21
